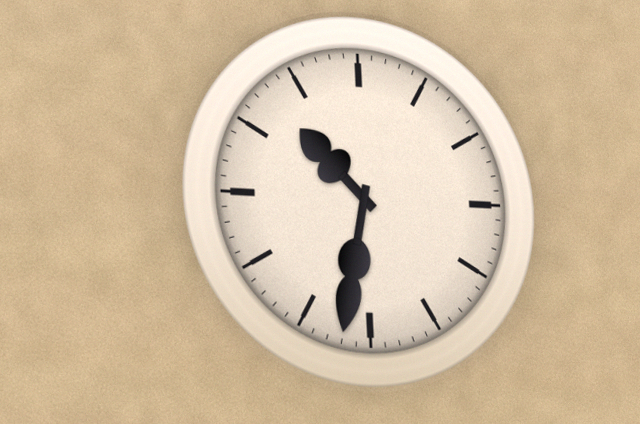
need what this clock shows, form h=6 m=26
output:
h=10 m=32
